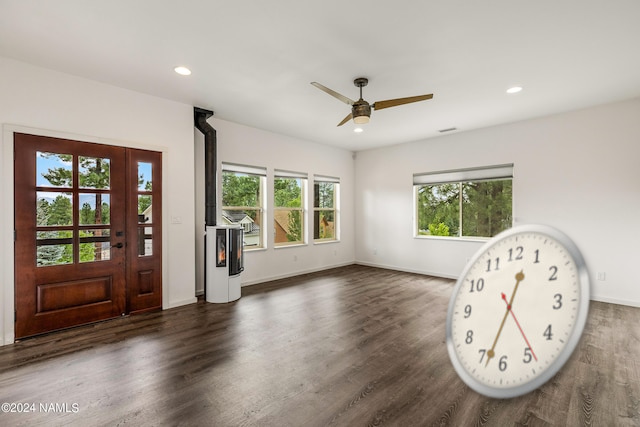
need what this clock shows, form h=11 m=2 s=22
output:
h=12 m=33 s=24
